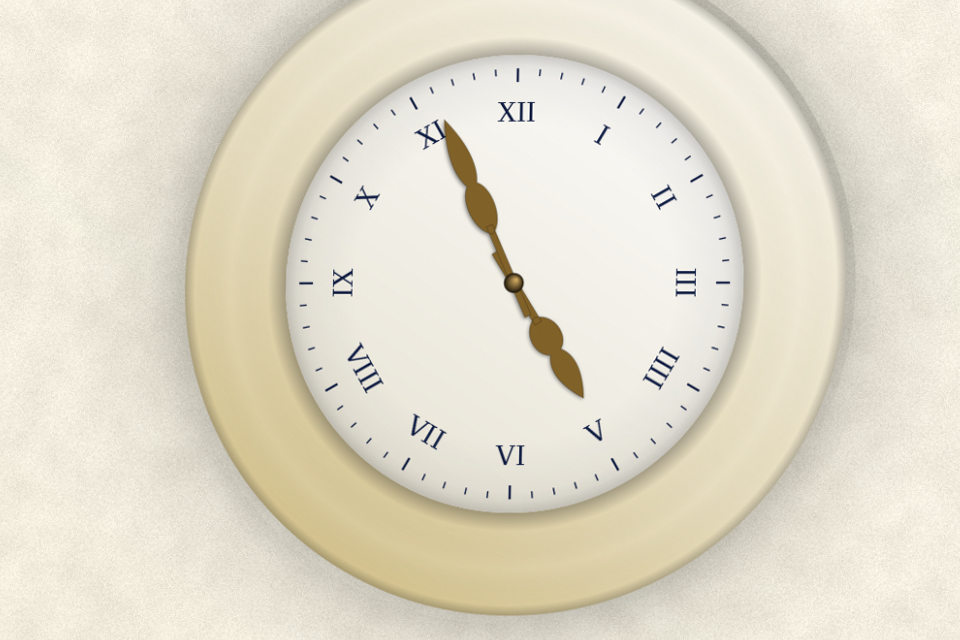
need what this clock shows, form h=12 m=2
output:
h=4 m=56
